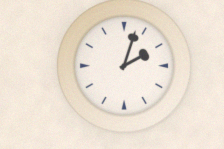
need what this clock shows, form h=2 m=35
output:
h=2 m=3
